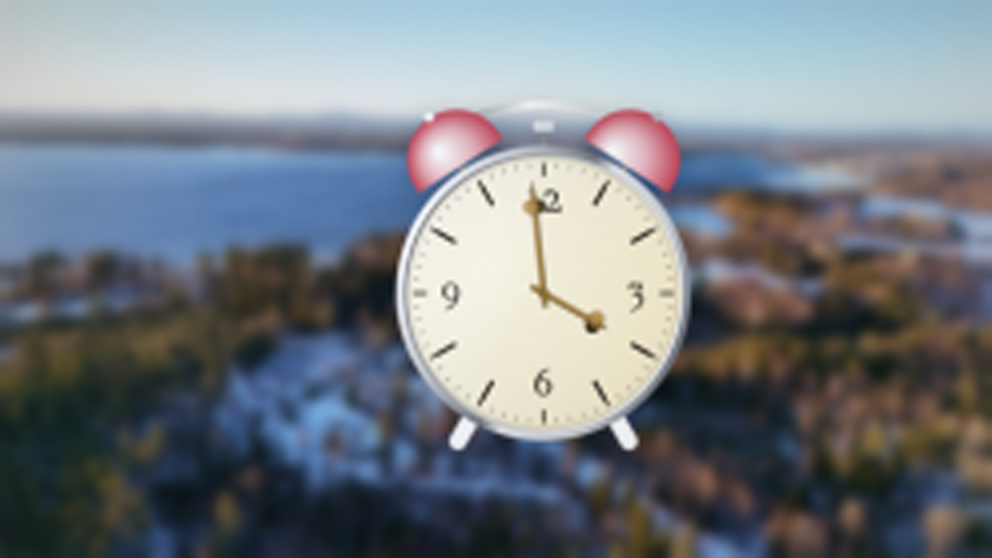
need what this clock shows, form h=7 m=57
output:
h=3 m=59
